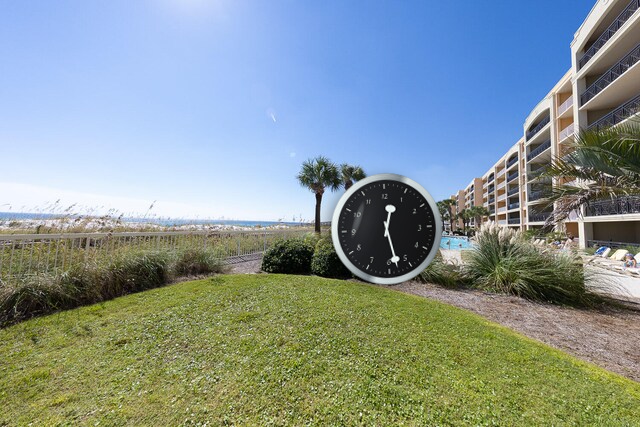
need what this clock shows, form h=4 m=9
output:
h=12 m=28
